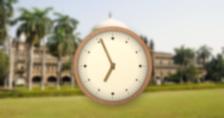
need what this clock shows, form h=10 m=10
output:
h=6 m=56
